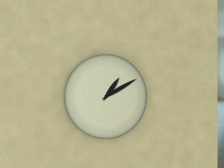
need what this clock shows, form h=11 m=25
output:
h=1 m=10
